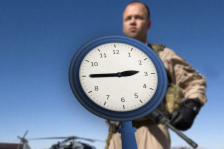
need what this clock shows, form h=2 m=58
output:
h=2 m=45
